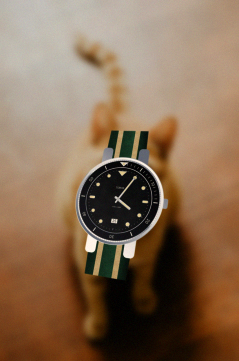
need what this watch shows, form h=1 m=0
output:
h=4 m=5
